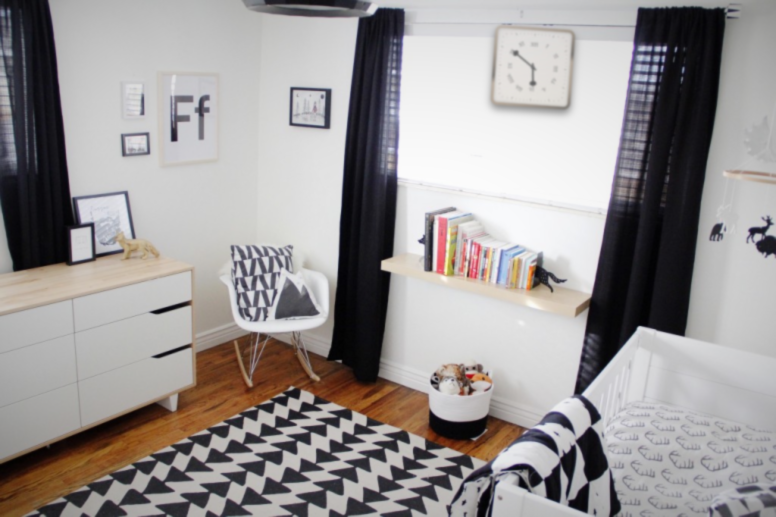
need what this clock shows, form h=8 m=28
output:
h=5 m=51
